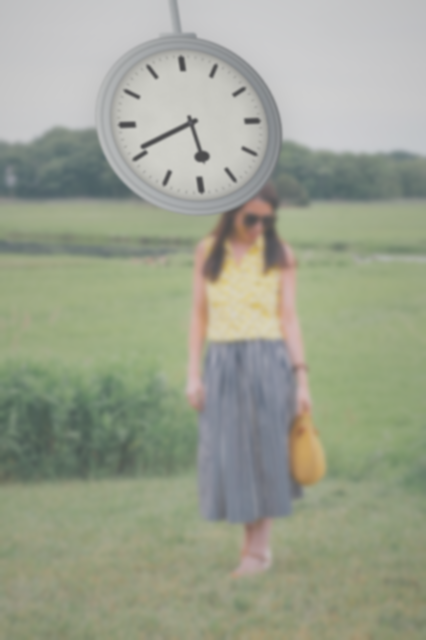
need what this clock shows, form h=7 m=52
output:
h=5 m=41
